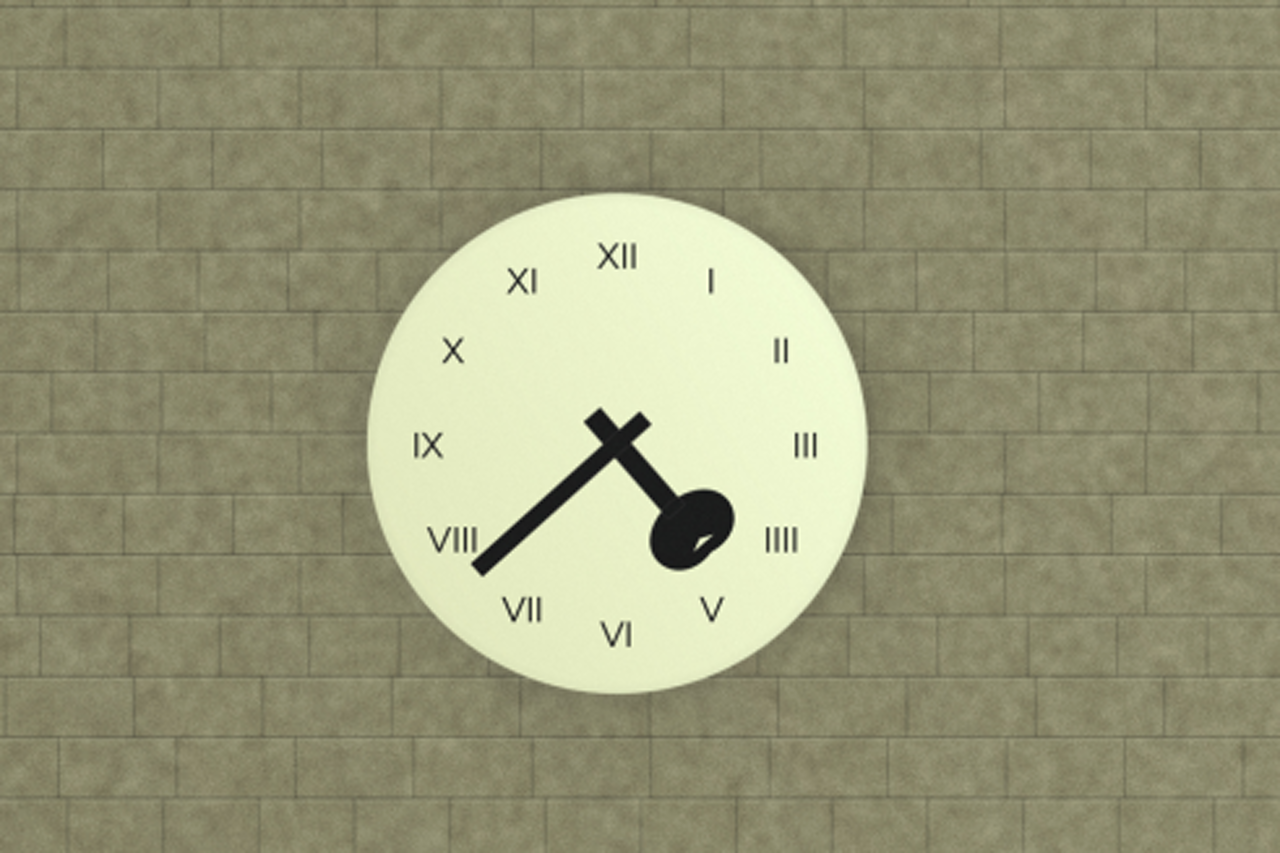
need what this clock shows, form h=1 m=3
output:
h=4 m=38
